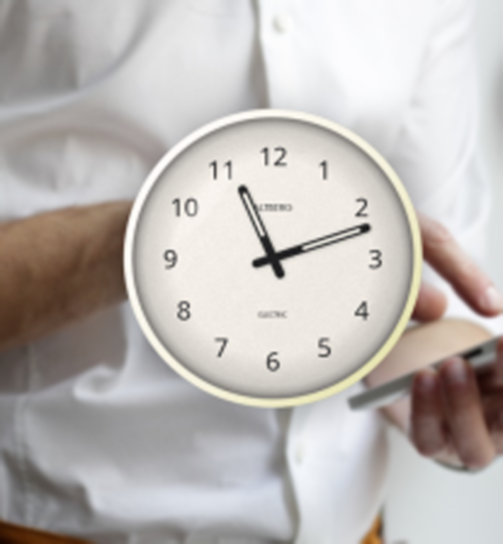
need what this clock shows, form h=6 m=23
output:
h=11 m=12
